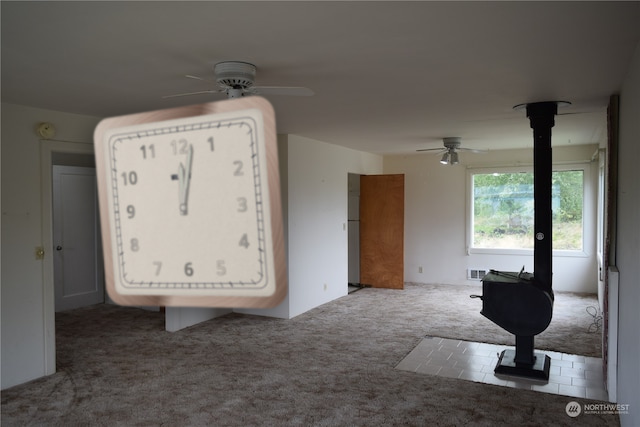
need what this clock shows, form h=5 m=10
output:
h=12 m=2
